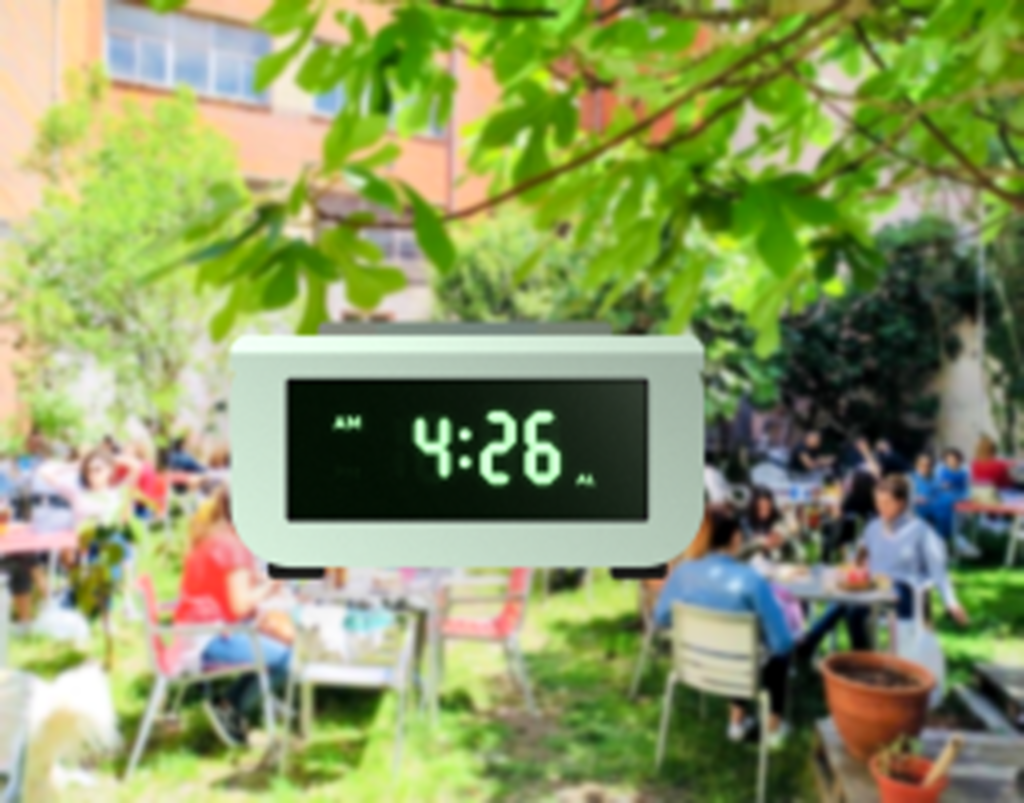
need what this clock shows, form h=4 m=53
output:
h=4 m=26
